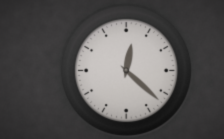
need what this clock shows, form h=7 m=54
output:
h=12 m=22
